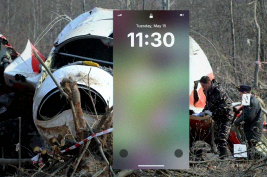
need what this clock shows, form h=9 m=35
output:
h=11 m=30
